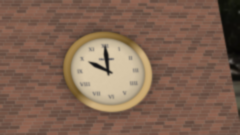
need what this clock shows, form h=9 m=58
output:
h=10 m=0
